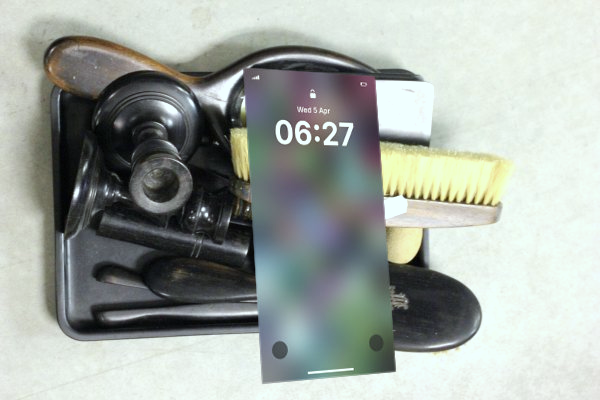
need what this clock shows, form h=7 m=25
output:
h=6 m=27
